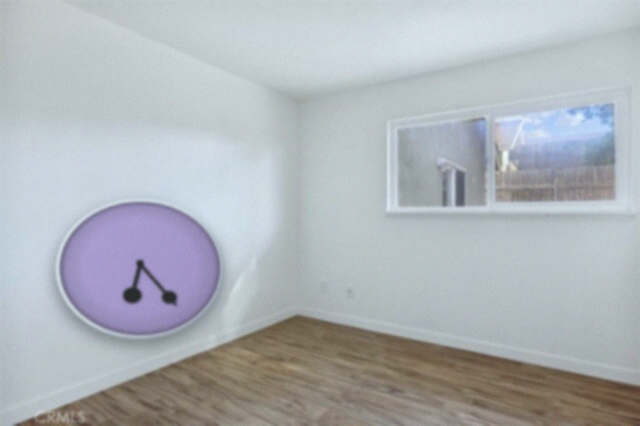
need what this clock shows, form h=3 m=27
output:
h=6 m=24
